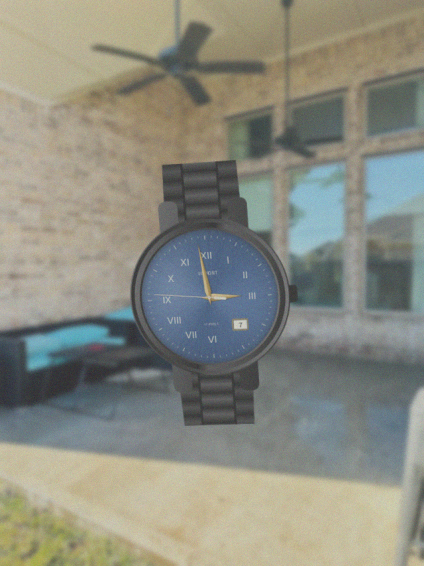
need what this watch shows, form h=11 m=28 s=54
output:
h=2 m=58 s=46
